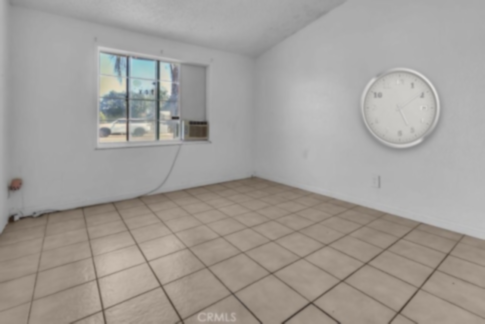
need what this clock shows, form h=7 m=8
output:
h=5 m=9
